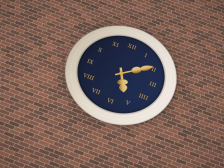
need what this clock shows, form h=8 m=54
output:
h=5 m=9
